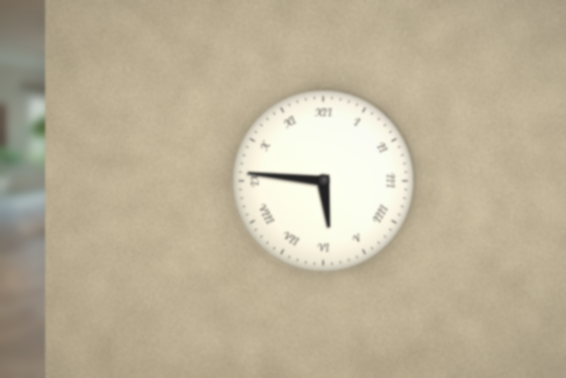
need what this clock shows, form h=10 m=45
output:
h=5 m=46
